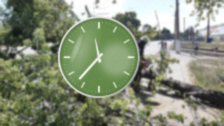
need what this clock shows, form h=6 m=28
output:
h=11 m=37
